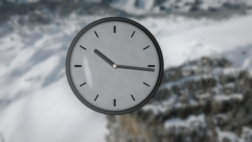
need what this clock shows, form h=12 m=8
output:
h=10 m=16
